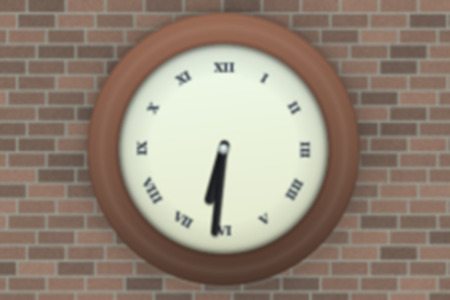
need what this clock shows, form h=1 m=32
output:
h=6 m=31
